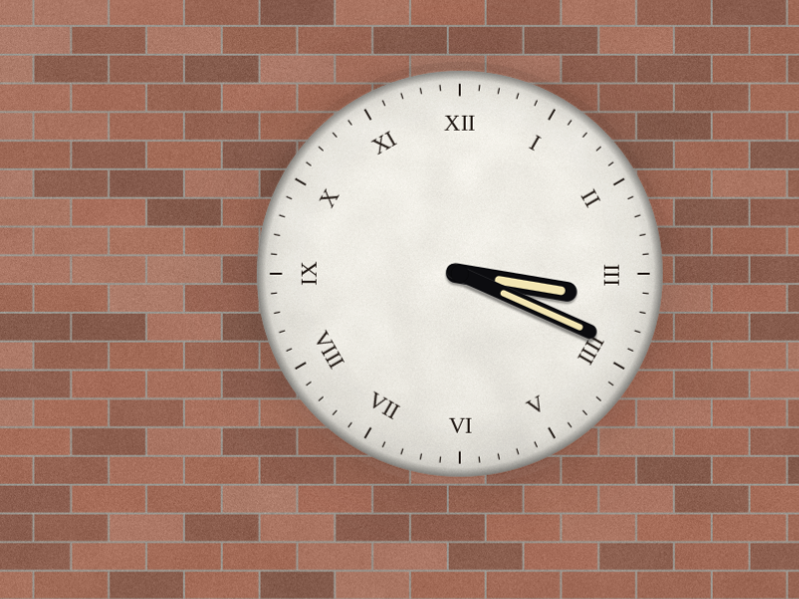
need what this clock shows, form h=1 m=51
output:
h=3 m=19
